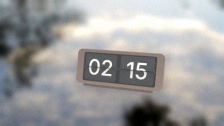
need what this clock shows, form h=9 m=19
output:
h=2 m=15
